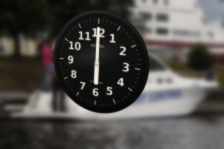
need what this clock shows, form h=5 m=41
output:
h=6 m=0
